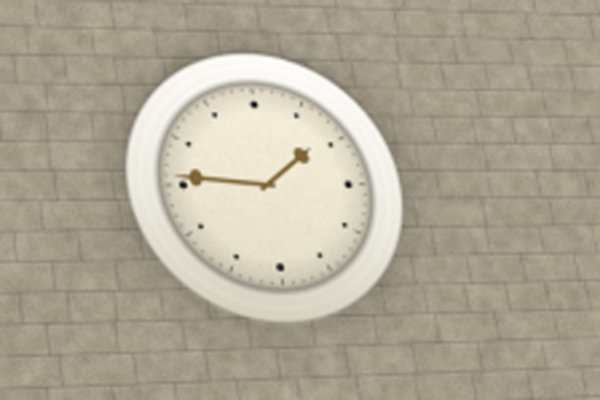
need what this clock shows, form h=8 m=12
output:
h=1 m=46
